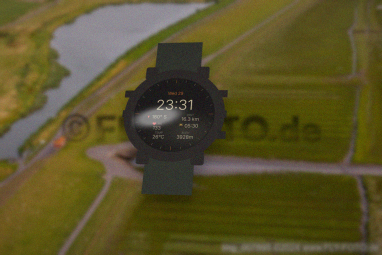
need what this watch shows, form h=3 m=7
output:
h=23 m=31
